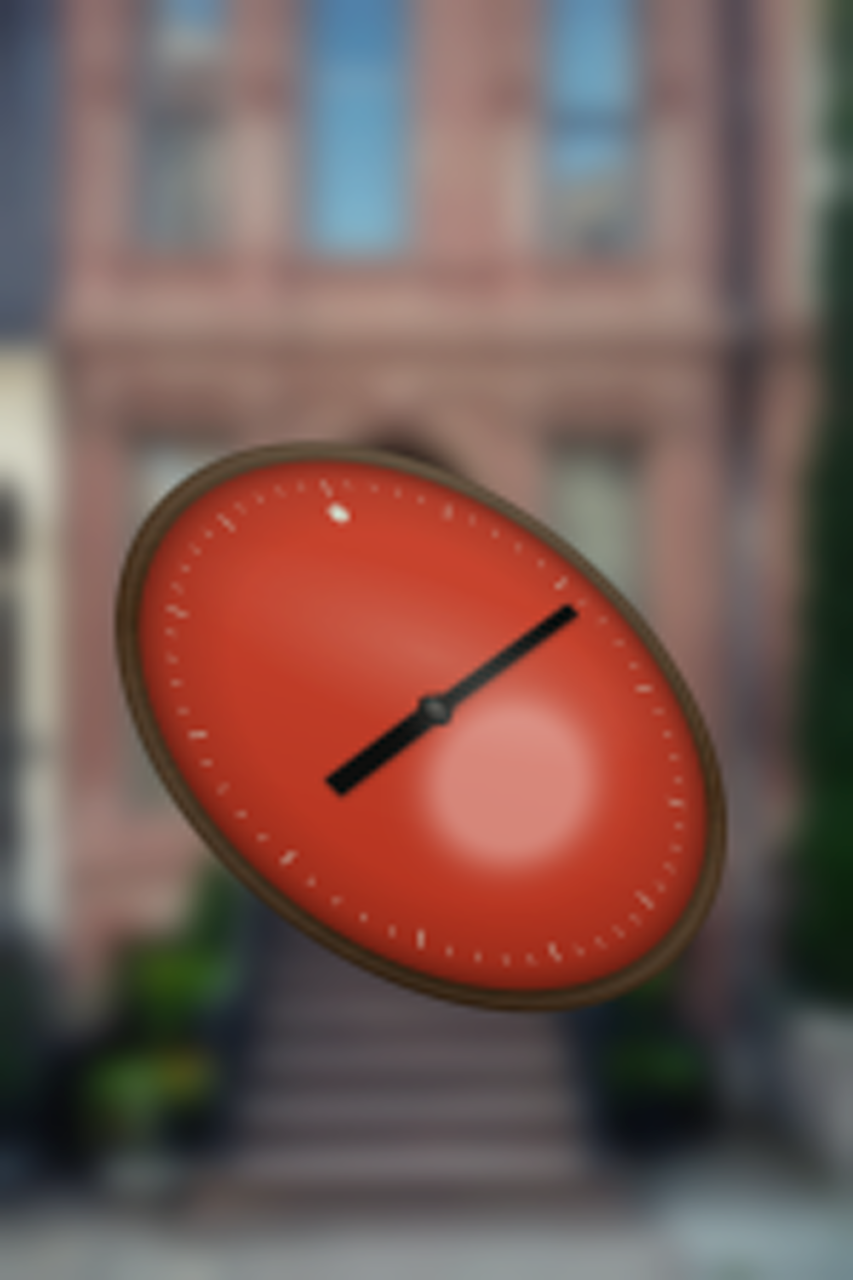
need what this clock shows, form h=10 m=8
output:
h=8 m=11
